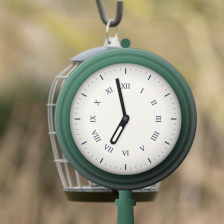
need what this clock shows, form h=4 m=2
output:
h=6 m=58
